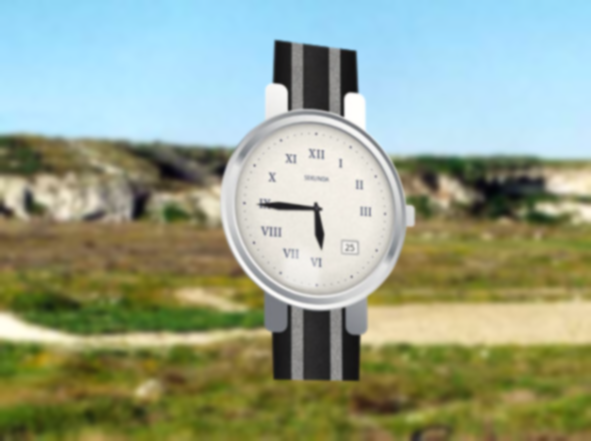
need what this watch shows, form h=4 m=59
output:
h=5 m=45
